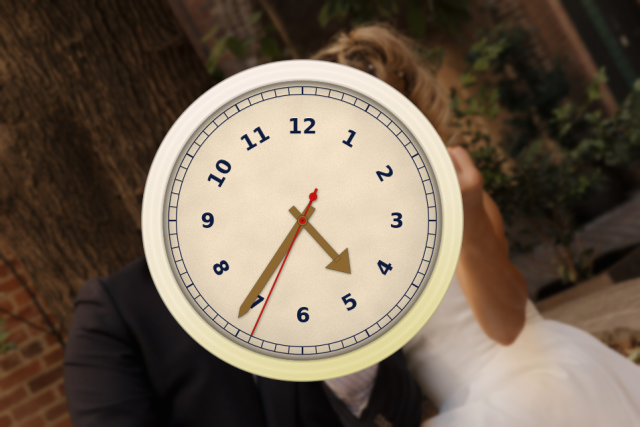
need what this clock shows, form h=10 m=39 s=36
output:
h=4 m=35 s=34
